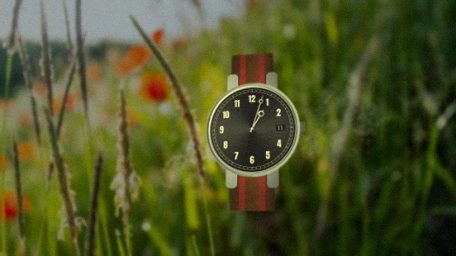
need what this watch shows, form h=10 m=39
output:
h=1 m=3
